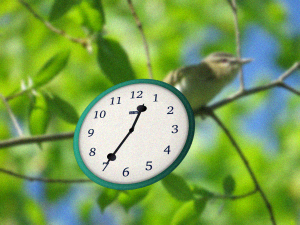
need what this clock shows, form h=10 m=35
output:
h=12 m=35
